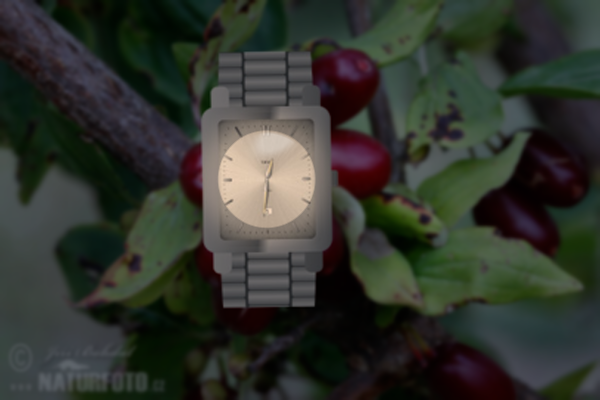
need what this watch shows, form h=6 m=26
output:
h=12 m=31
